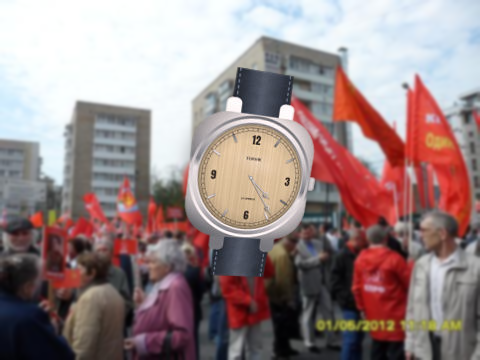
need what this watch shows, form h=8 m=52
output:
h=4 m=24
